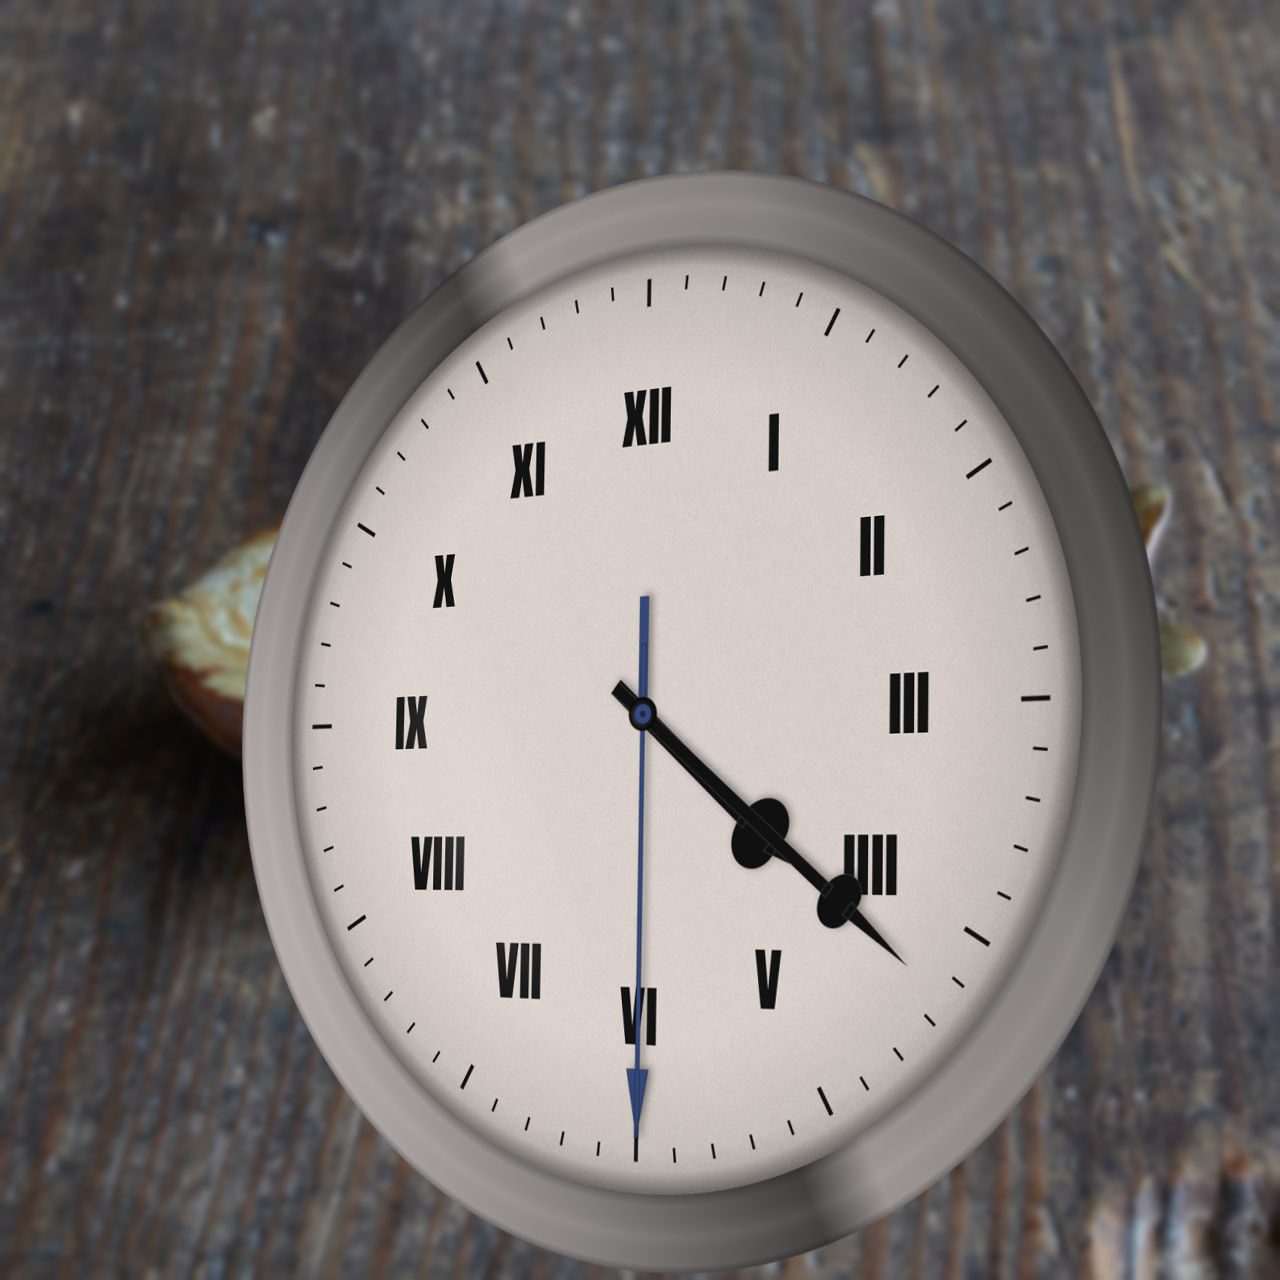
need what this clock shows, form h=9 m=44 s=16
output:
h=4 m=21 s=30
